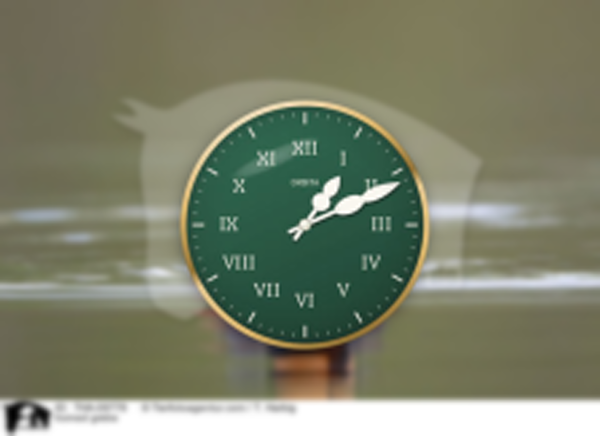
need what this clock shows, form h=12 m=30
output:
h=1 m=11
